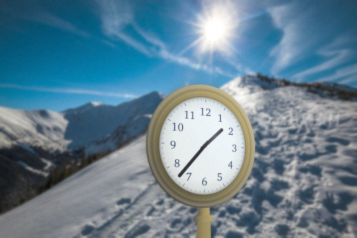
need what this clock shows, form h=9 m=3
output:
h=1 m=37
